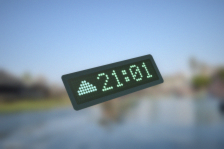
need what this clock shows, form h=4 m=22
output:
h=21 m=1
